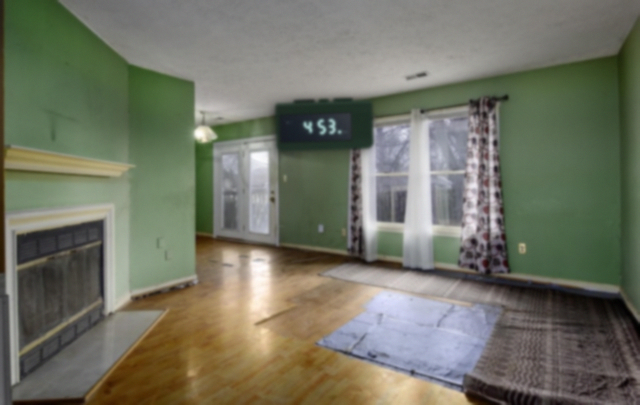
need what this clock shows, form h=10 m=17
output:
h=4 m=53
